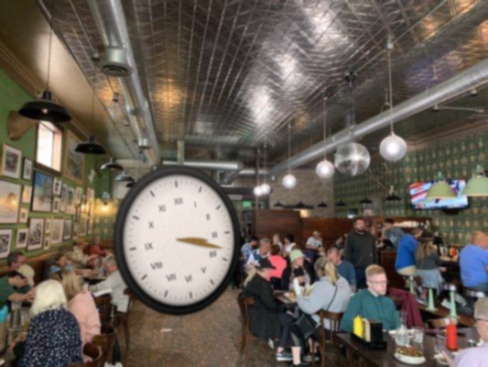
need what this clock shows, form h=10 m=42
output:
h=3 m=18
